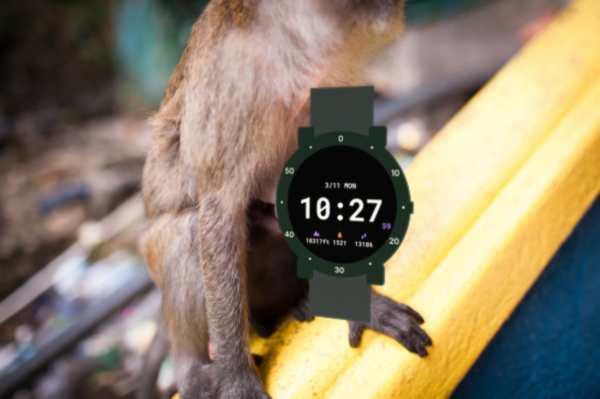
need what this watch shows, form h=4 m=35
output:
h=10 m=27
